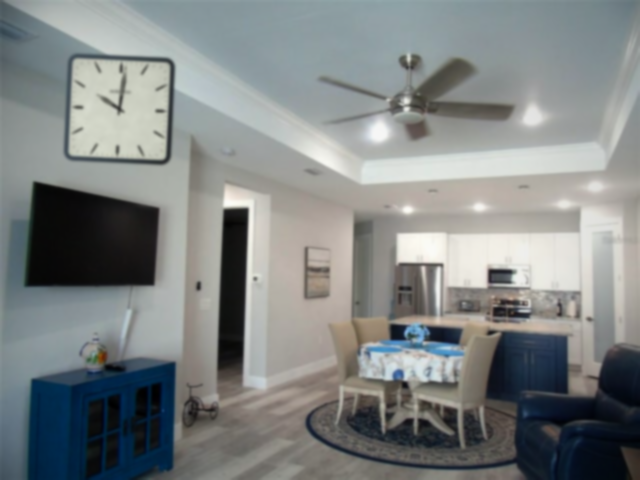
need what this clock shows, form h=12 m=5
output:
h=10 m=1
